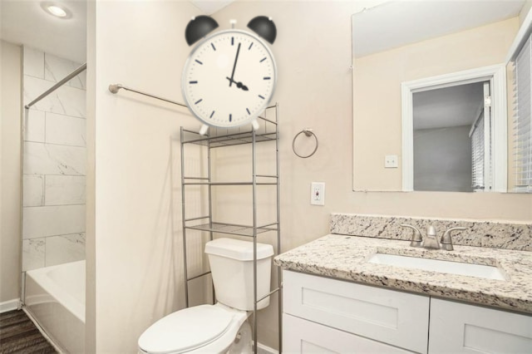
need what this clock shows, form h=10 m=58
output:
h=4 m=2
